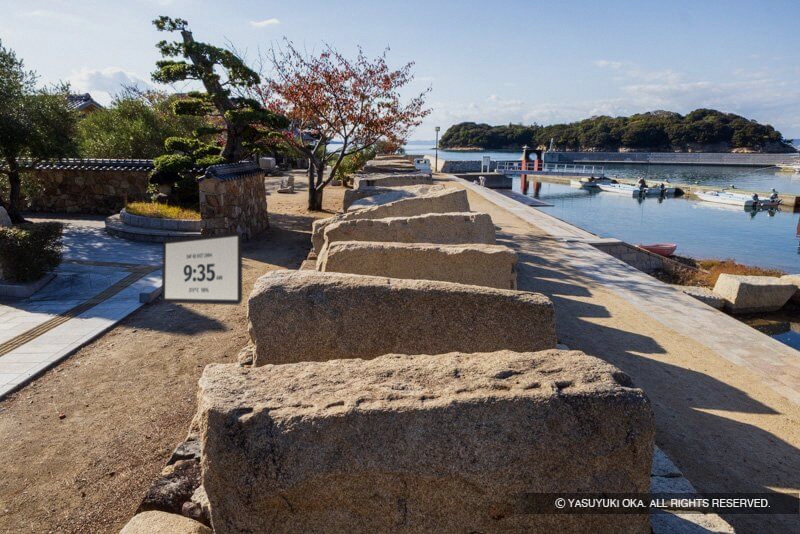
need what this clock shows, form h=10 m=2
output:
h=9 m=35
